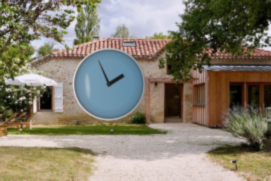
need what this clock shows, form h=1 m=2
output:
h=1 m=56
